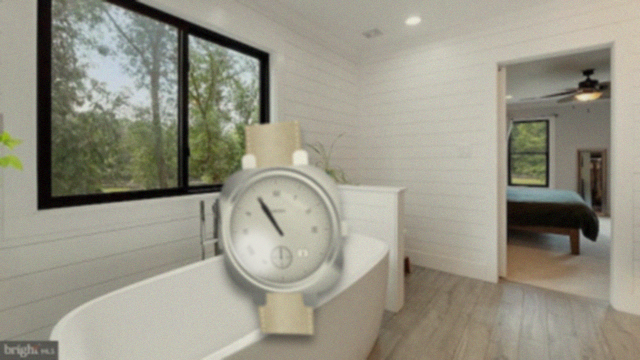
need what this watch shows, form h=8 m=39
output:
h=10 m=55
